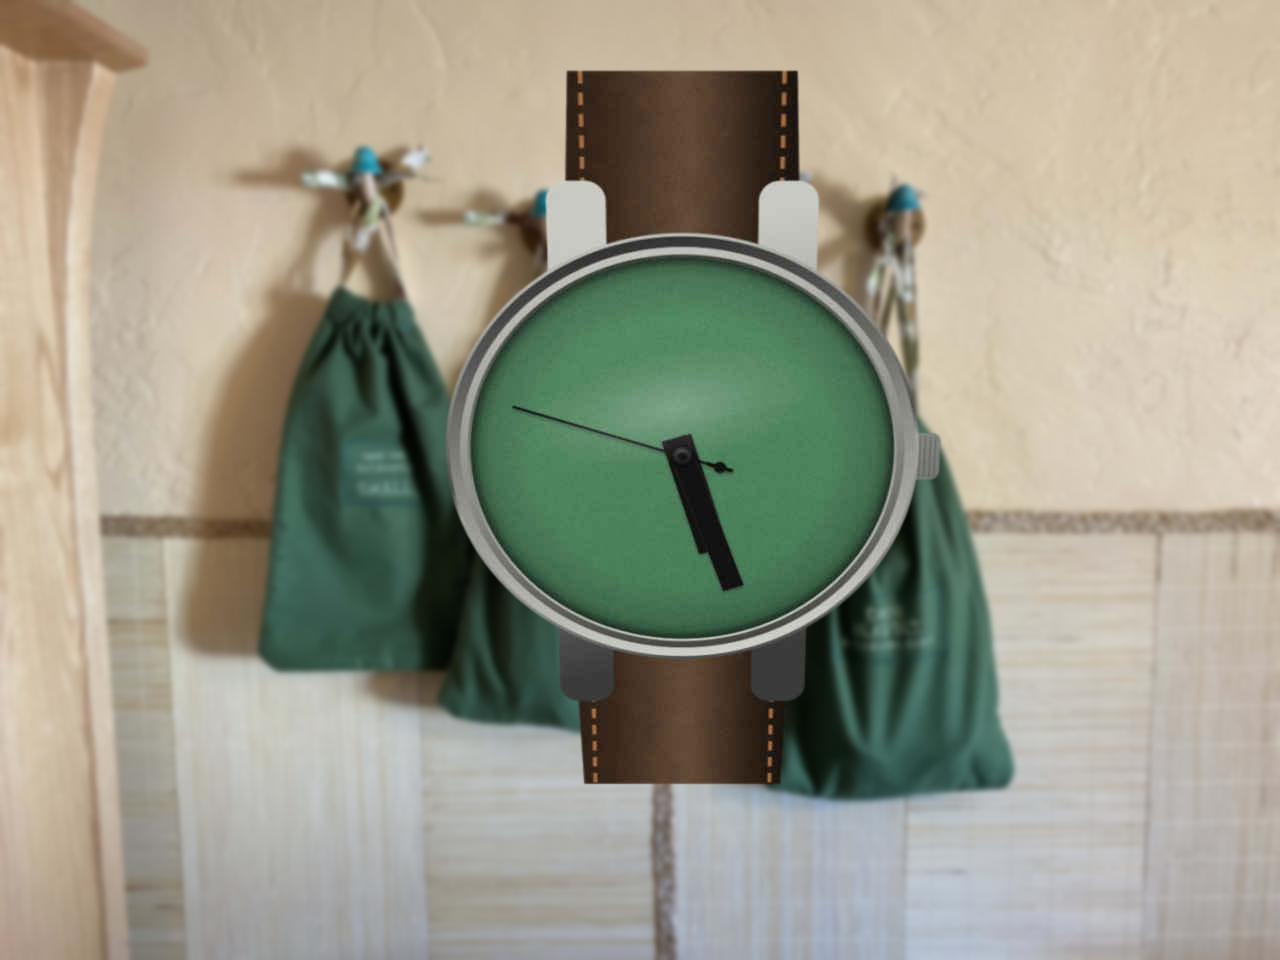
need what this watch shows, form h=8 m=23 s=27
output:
h=5 m=26 s=48
